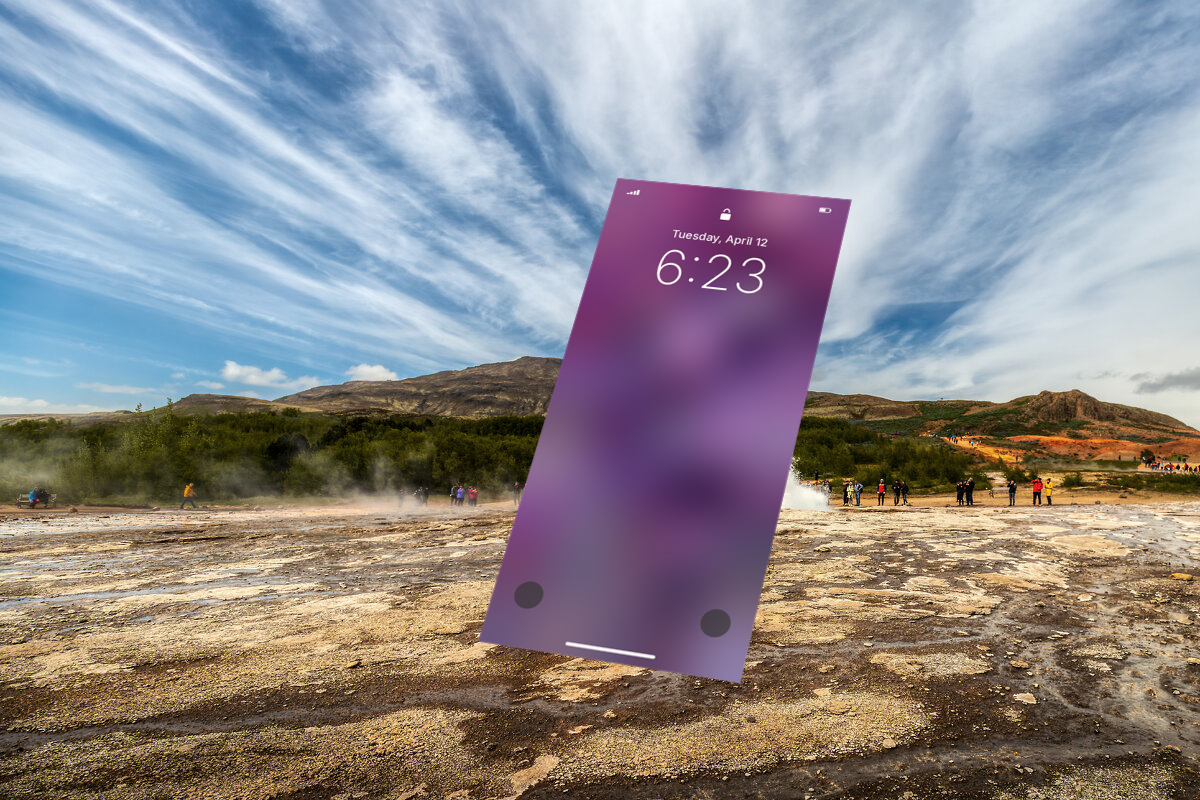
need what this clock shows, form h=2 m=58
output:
h=6 m=23
